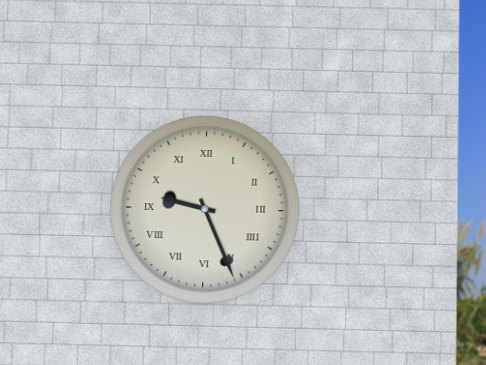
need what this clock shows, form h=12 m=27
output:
h=9 m=26
